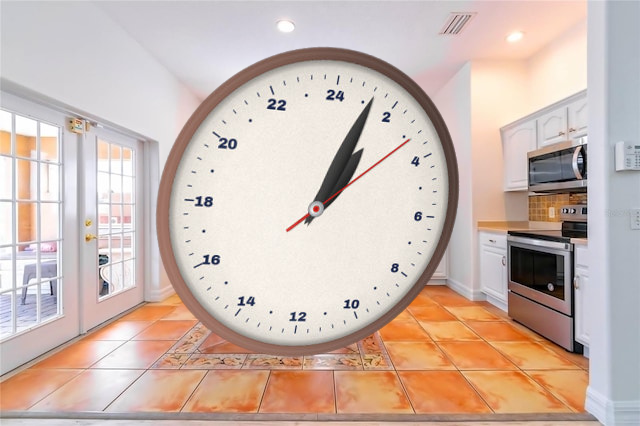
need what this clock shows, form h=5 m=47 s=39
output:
h=2 m=3 s=8
